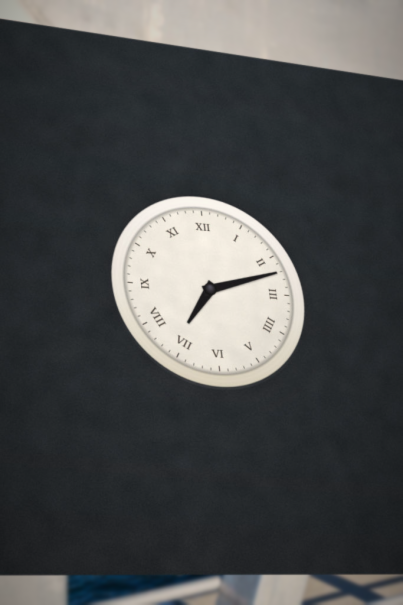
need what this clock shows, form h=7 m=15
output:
h=7 m=12
